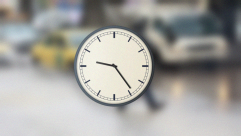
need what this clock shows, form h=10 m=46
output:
h=9 m=24
